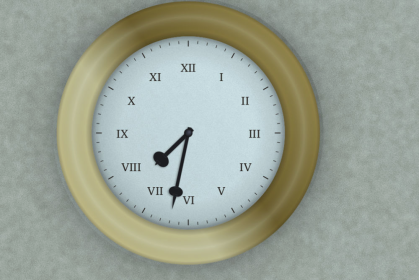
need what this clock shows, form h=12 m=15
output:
h=7 m=32
